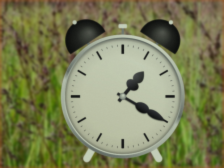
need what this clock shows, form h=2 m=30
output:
h=1 m=20
